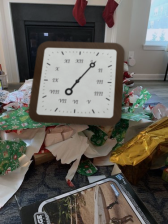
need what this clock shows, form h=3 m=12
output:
h=7 m=6
